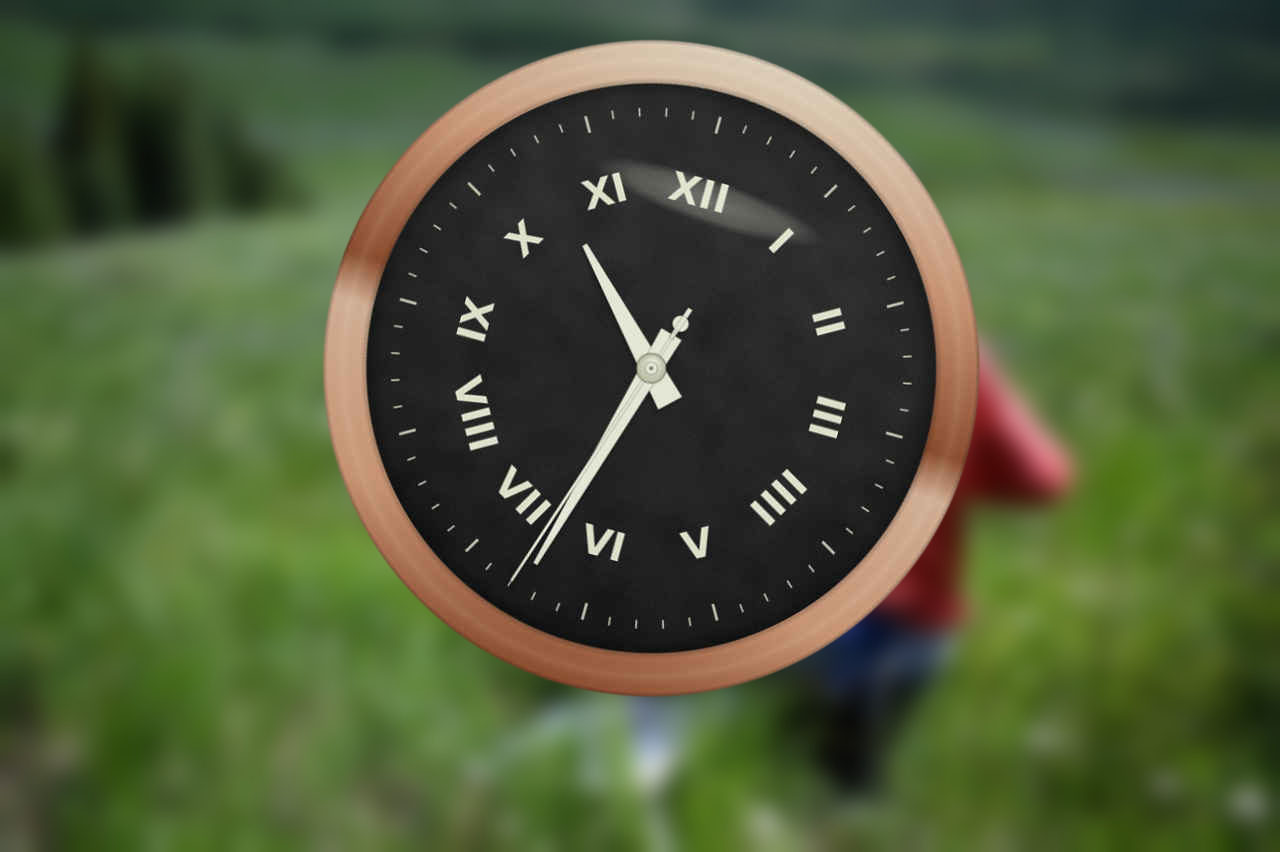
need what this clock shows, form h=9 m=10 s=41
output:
h=10 m=32 s=33
